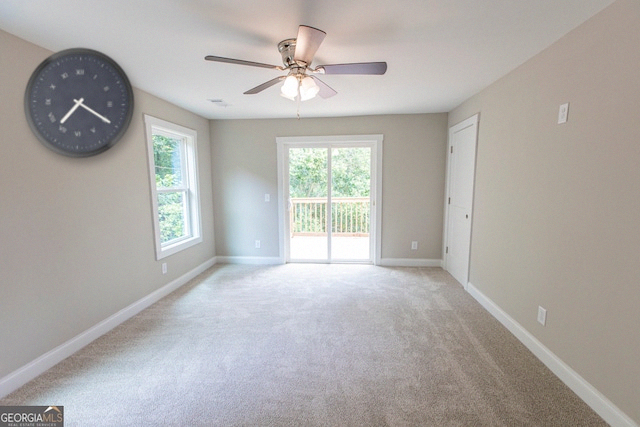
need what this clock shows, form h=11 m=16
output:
h=7 m=20
